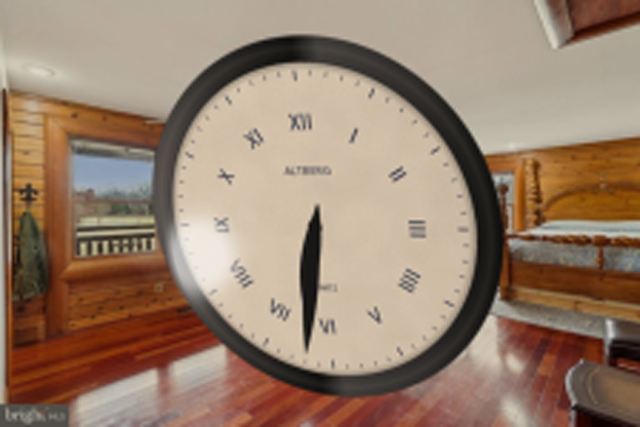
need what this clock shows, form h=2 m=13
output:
h=6 m=32
